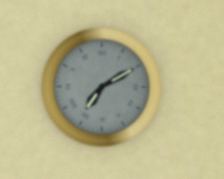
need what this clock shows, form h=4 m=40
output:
h=7 m=10
